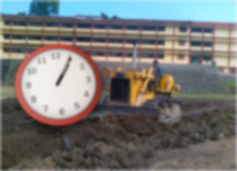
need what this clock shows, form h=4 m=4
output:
h=1 m=5
